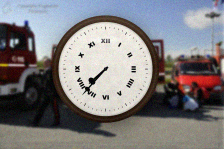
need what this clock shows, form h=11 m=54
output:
h=7 m=37
